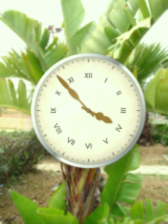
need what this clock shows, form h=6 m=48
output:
h=3 m=53
